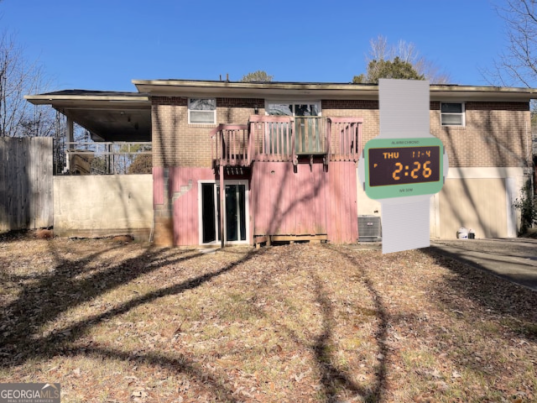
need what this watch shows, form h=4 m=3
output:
h=2 m=26
